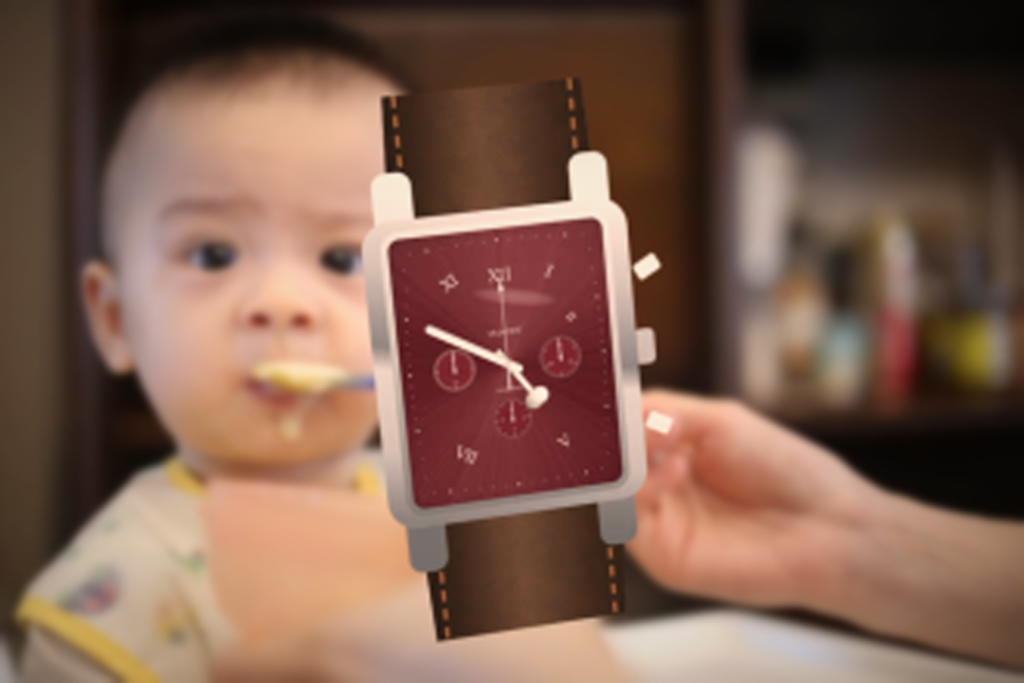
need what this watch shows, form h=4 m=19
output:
h=4 m=50
